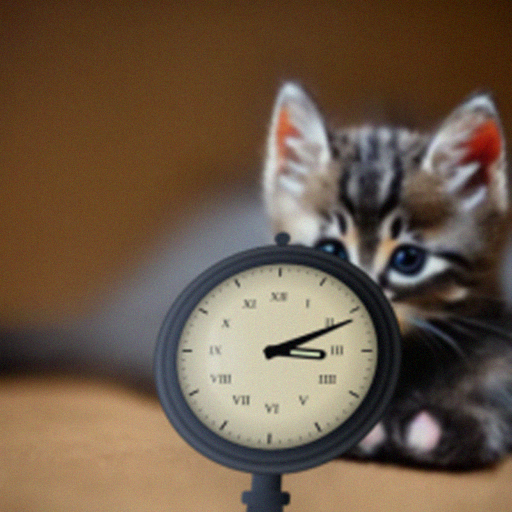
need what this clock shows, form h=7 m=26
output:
h=3 m=11
